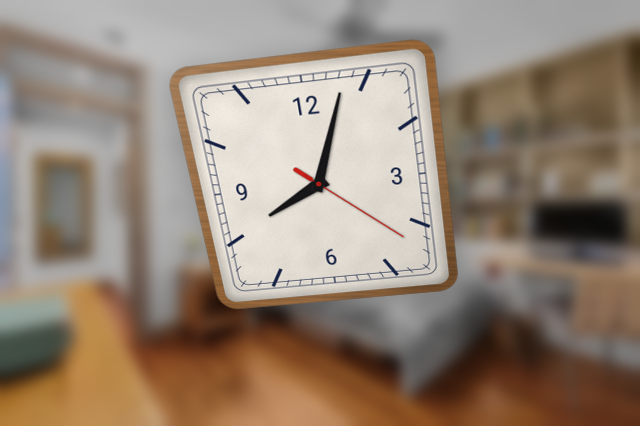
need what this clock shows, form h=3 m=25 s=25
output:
h=8 m=3 s=22
